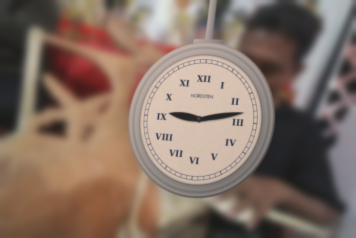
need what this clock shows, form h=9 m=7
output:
h=9 m=13
